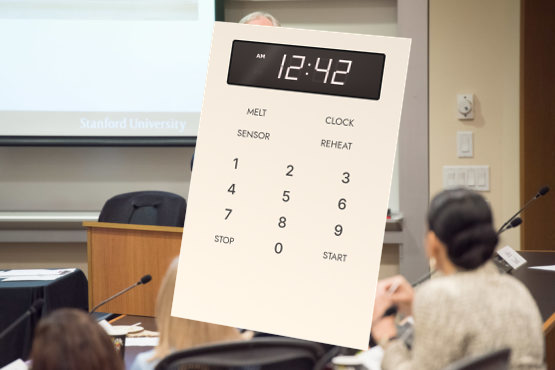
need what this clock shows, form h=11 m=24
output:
h=12 m=42
